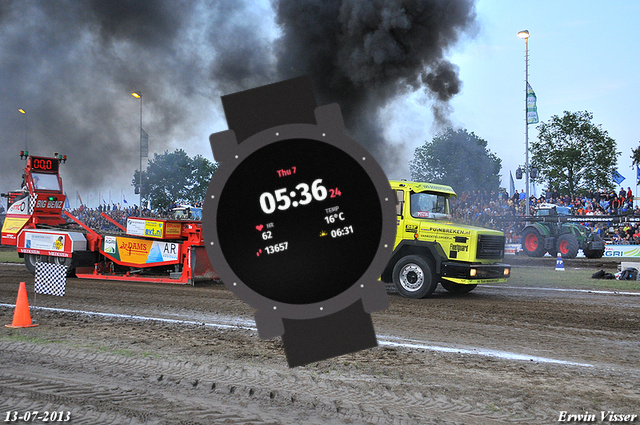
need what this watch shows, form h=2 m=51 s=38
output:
h=5 m=36 s=24
